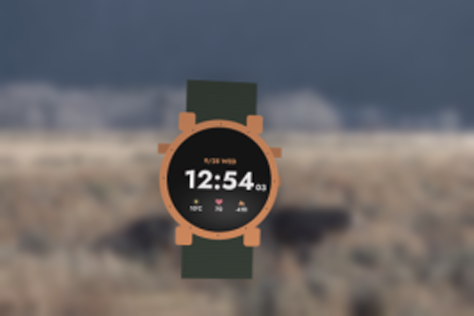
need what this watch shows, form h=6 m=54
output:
h=12 m=54
